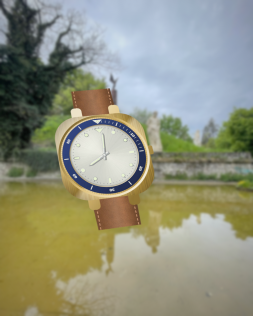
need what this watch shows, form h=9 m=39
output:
h=8 m=1
